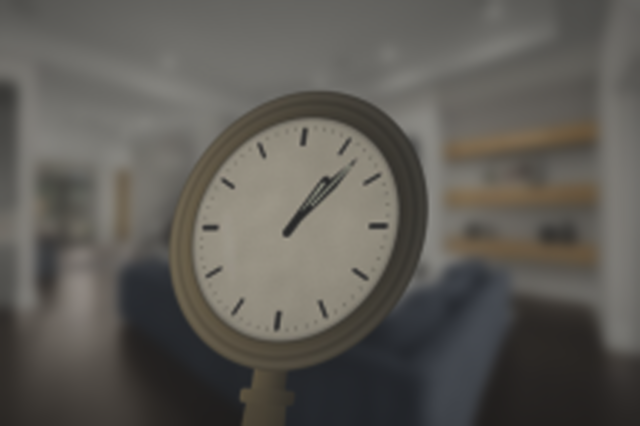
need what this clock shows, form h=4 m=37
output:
h=1 m=7
